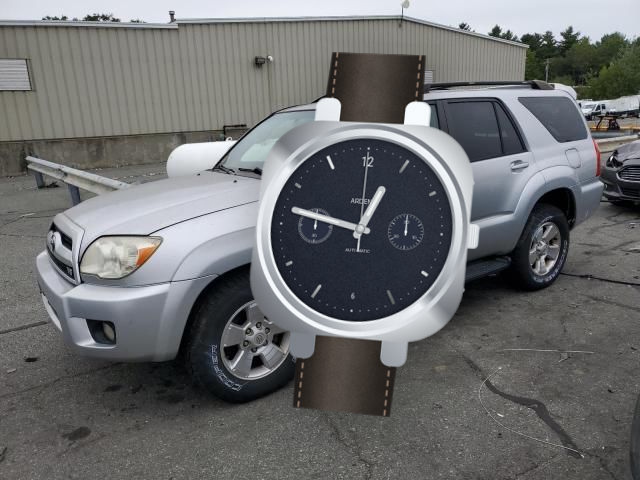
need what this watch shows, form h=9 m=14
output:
h=12 m=47
